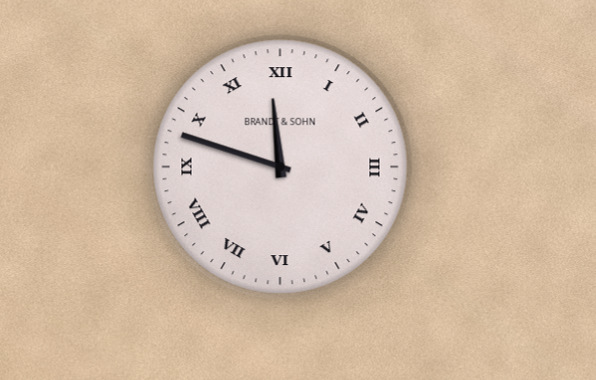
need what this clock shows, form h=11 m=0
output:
h=11 m=48
